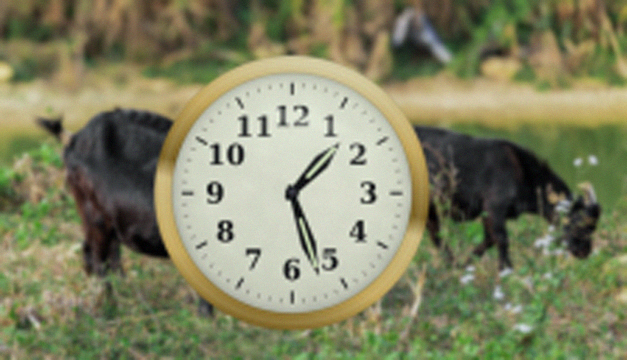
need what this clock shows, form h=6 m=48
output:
h=1 m=27
